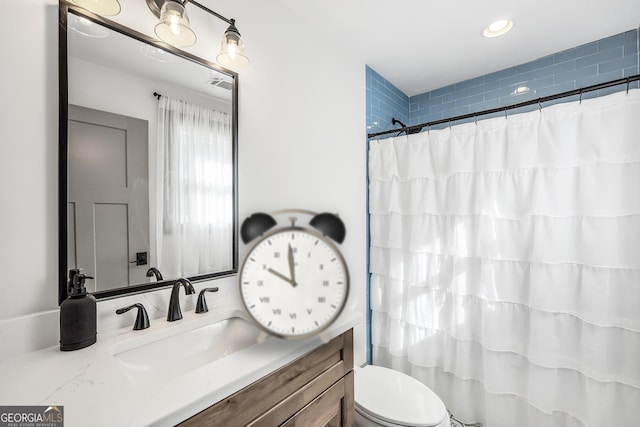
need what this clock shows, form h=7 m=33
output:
h=9 m=59
